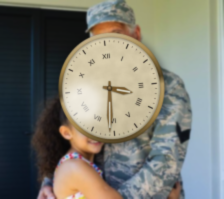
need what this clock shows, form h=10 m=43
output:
h=3 m=31
